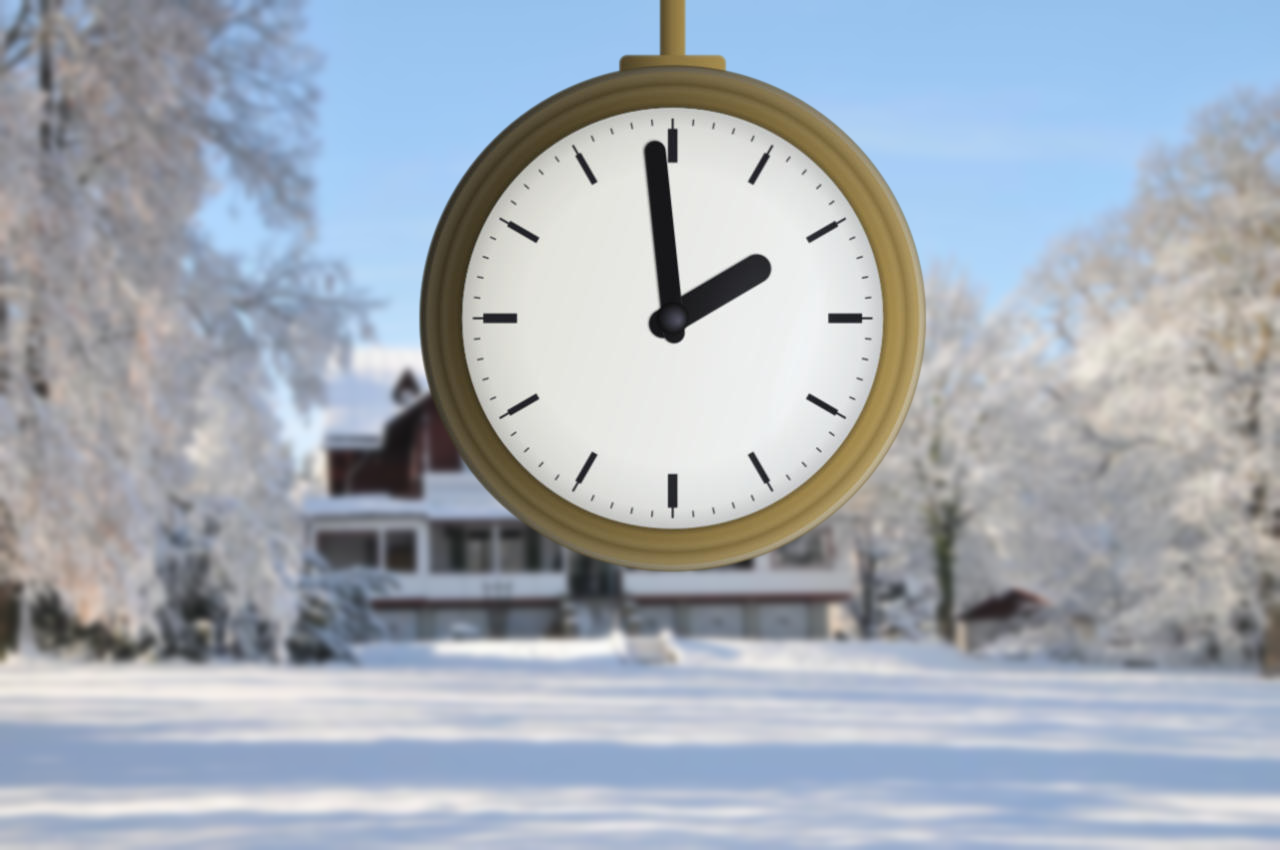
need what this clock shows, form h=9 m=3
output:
h=1 m=59
